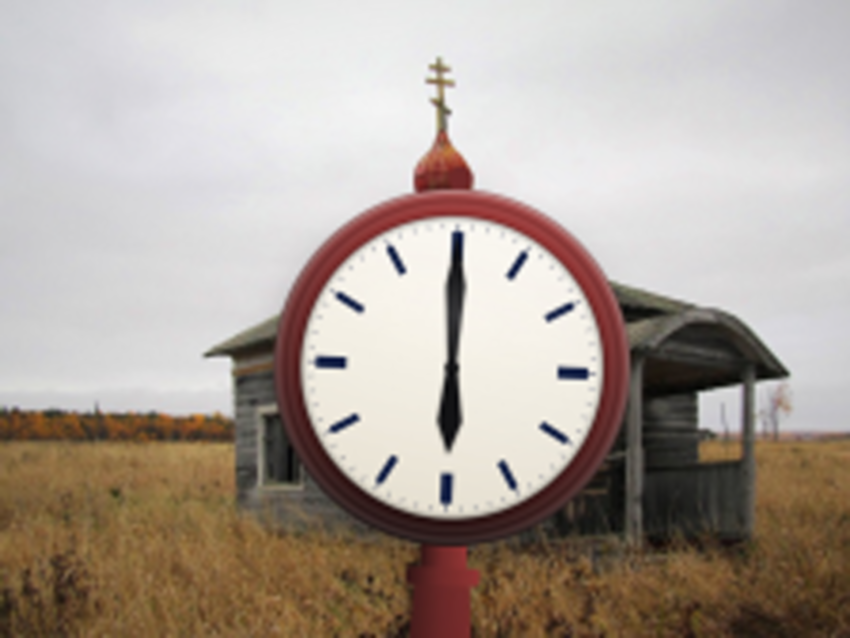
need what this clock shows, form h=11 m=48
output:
h=6 m=0
